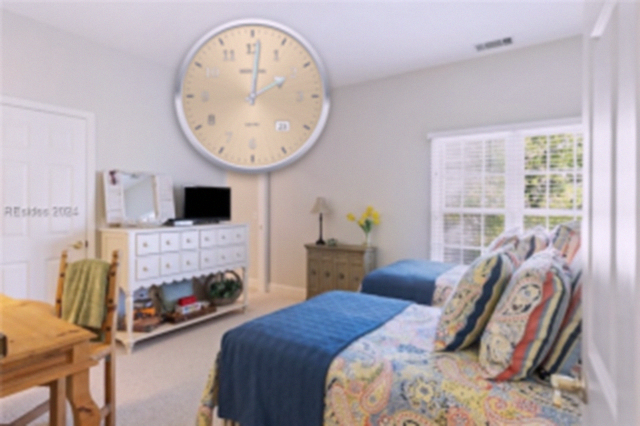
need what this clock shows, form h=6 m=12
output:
h=2 m=1
